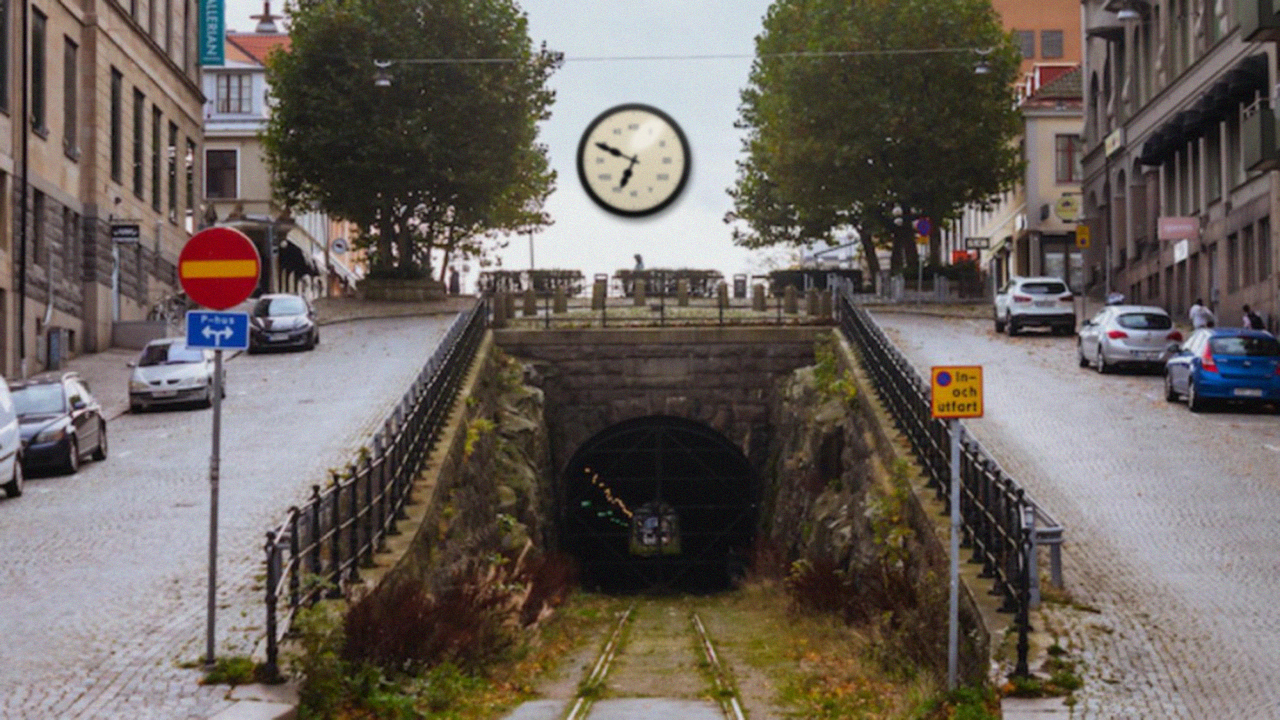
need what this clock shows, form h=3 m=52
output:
h=6 m=49
